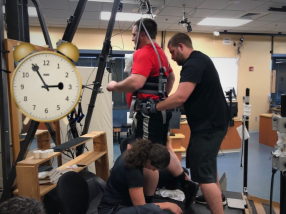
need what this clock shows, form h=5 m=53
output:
h=2 m=55
